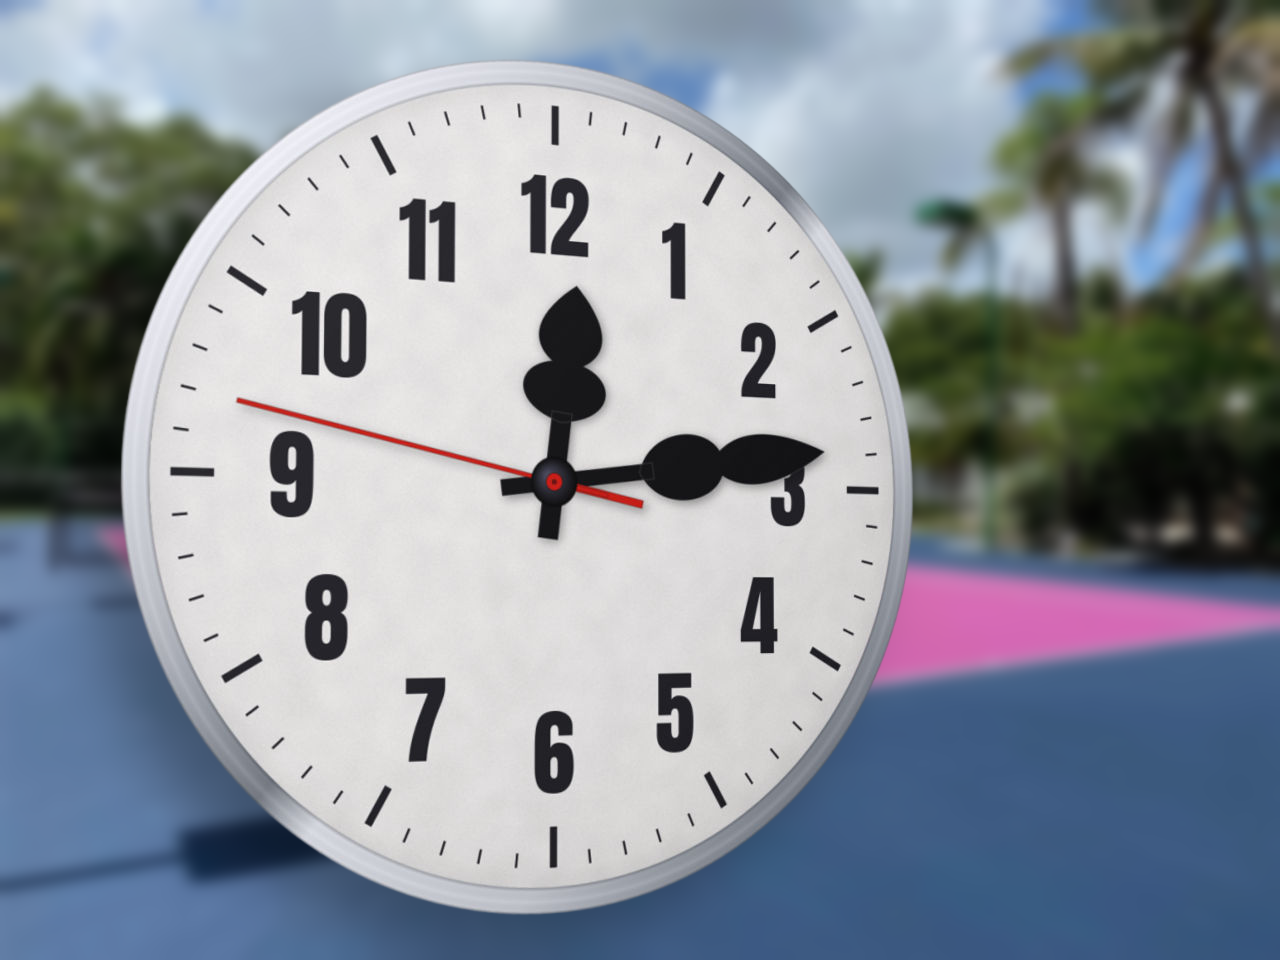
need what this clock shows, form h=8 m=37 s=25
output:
h=12 m=13 s=47
